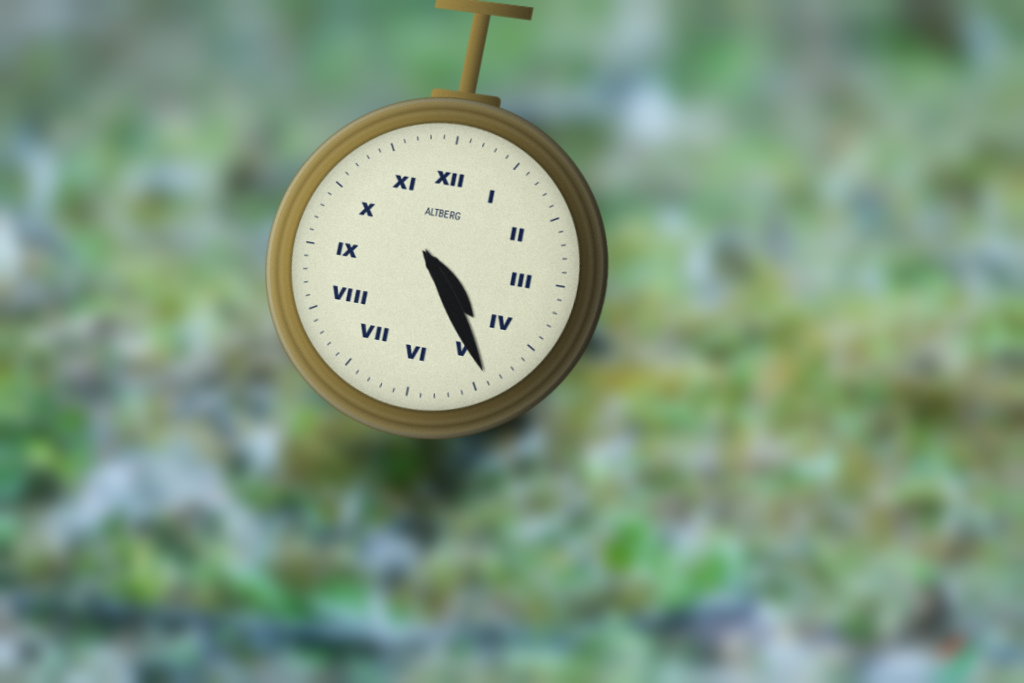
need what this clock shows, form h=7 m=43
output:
h=4 m=24
